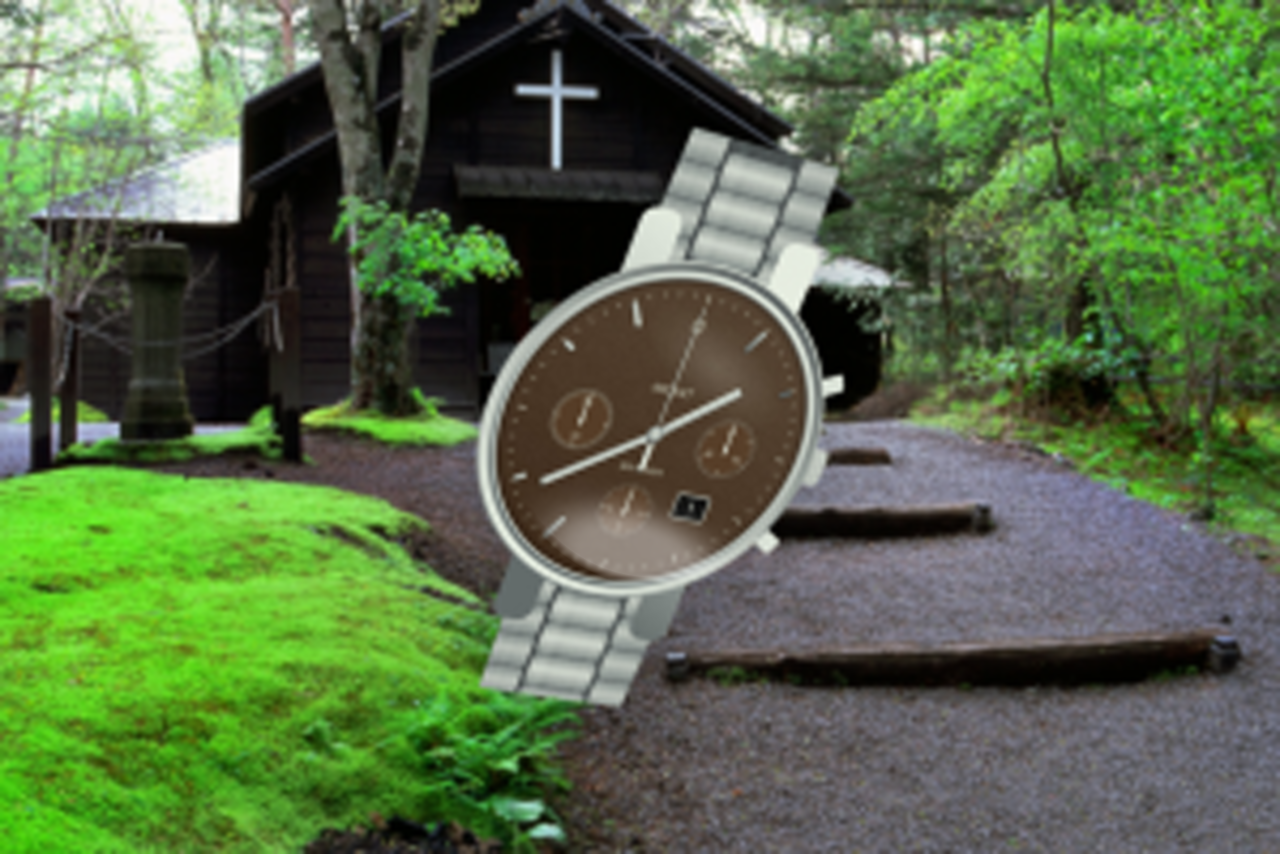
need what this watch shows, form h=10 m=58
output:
h=1 m=39
